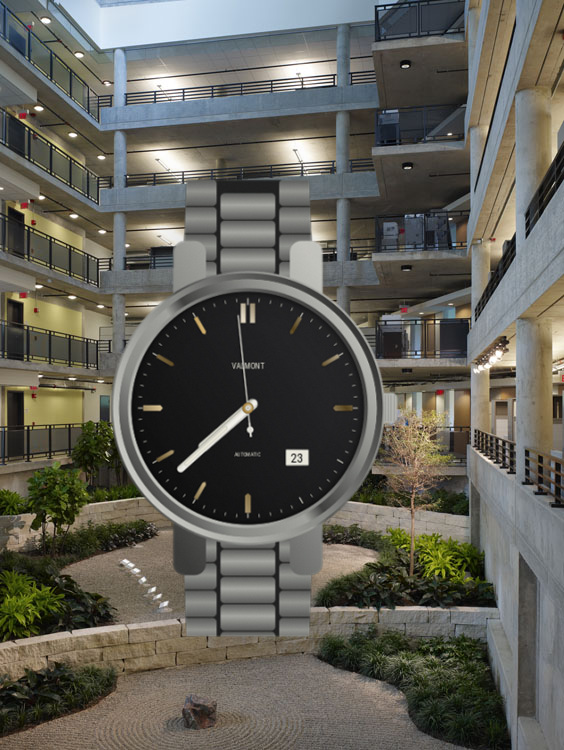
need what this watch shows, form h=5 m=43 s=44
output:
h=7 m=37 s=59
